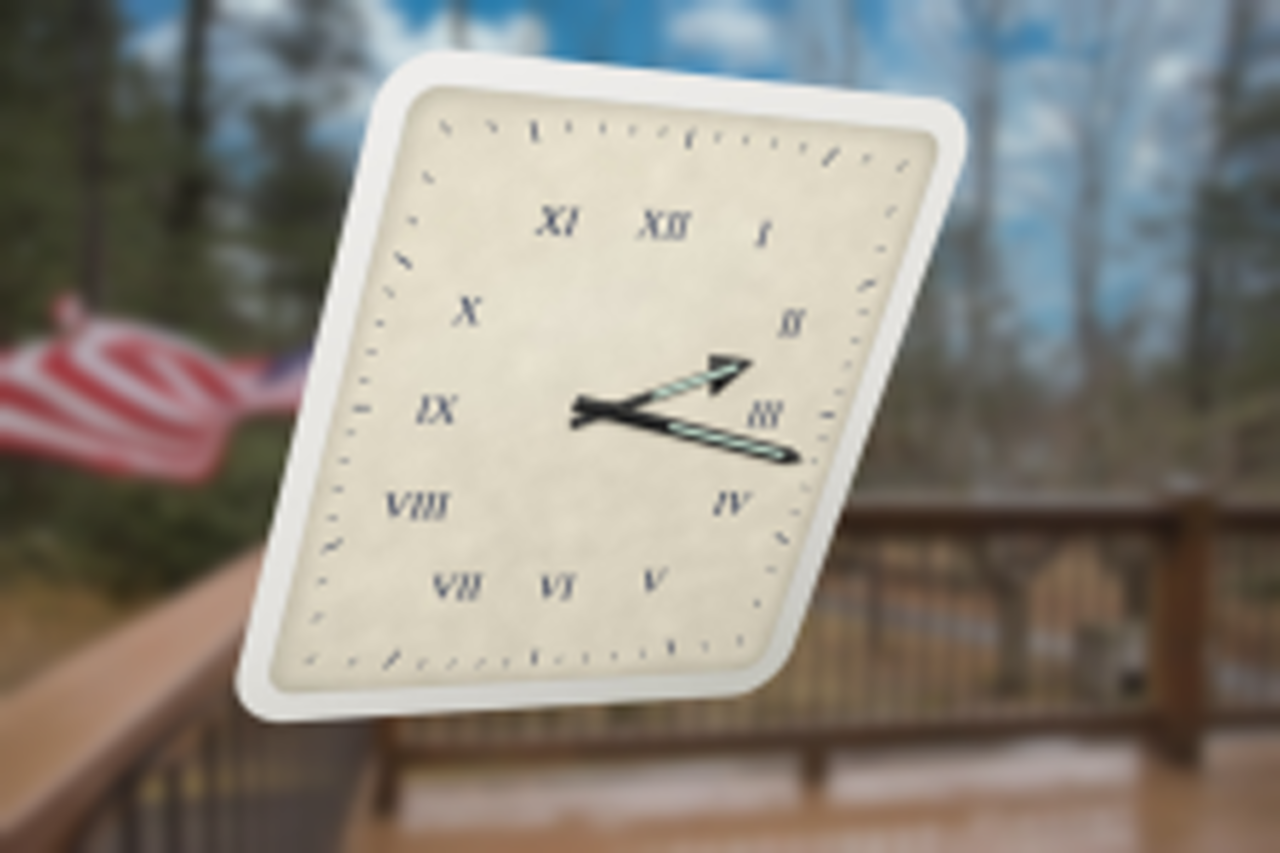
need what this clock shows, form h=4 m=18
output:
h=2 m=17
